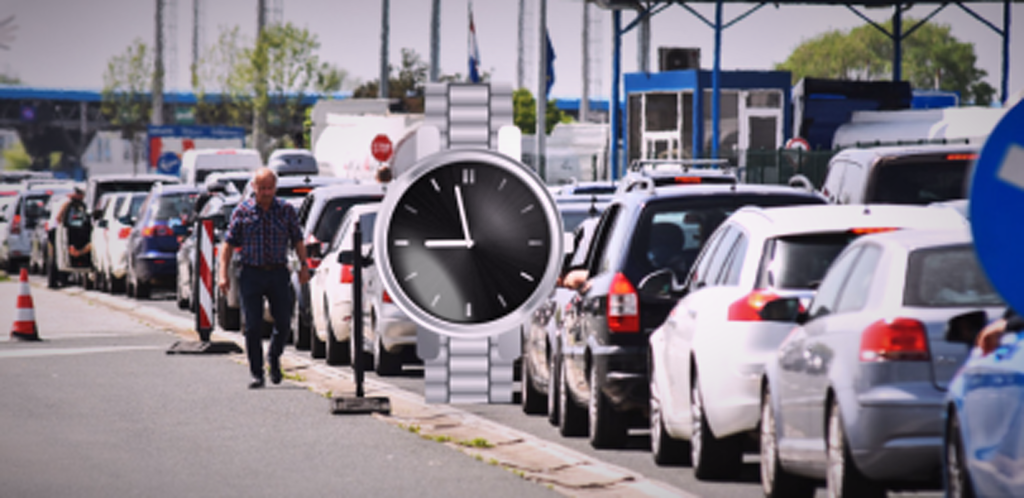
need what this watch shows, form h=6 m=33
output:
h=8 m=58
